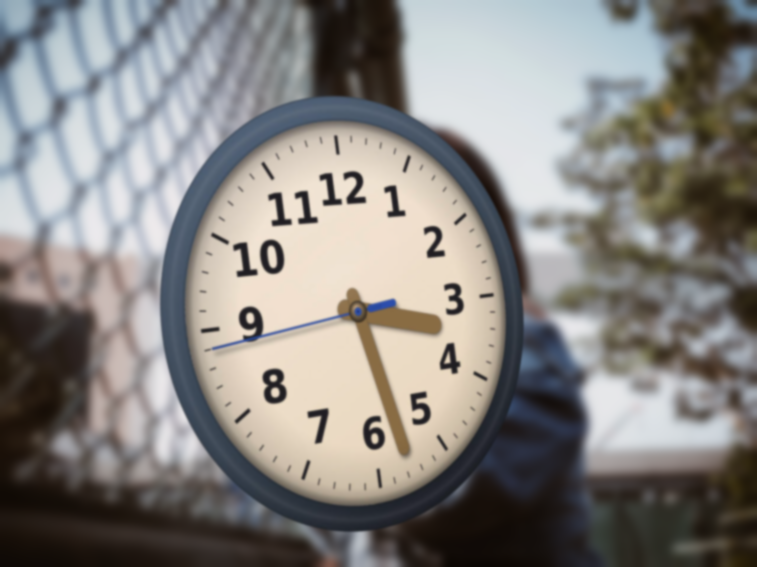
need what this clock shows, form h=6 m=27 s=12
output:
h=3 m=27 s=44
